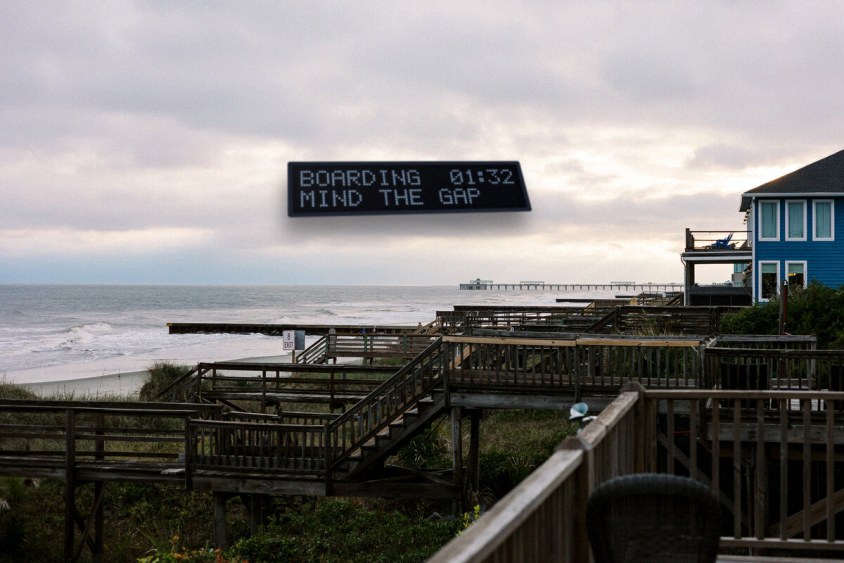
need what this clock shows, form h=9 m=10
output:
h=1 m=32
